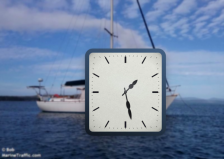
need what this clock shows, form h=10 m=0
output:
h=1 m=28
